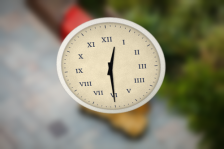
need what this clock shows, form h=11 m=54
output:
h=12 m=30
